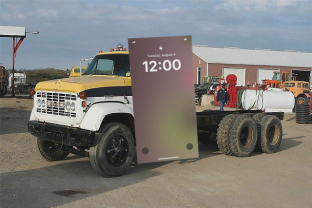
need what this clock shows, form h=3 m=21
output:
h=12 m=0
